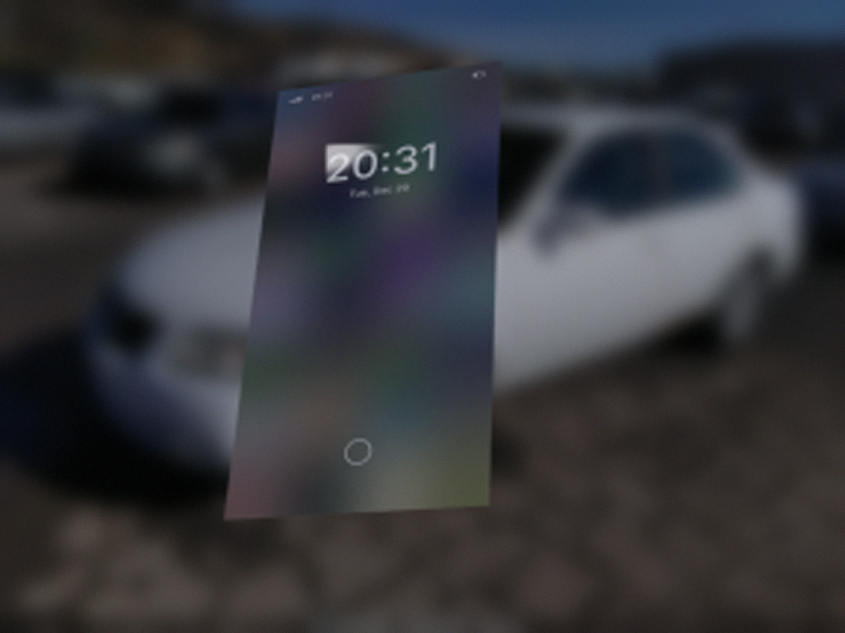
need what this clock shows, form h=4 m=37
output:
h=20 m=31
